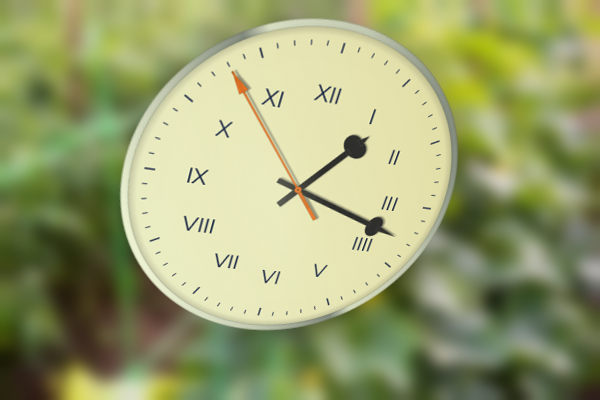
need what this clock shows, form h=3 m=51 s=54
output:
h=1 m=17 s=53
